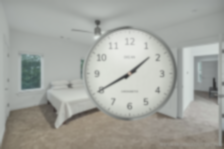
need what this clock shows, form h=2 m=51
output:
h=1 m=40
